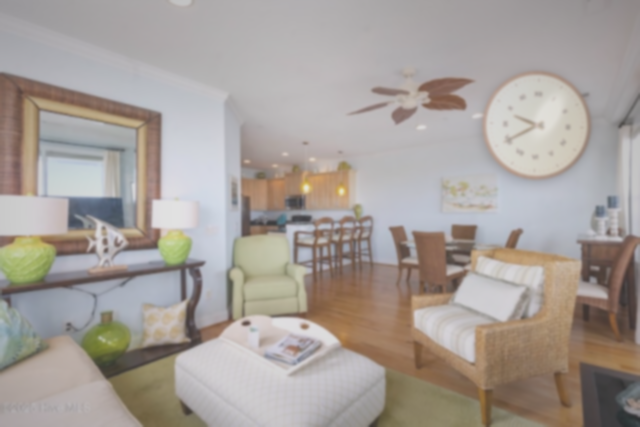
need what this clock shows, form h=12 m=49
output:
h=9 m=40
